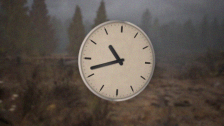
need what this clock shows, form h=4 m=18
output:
h=10 m=42
